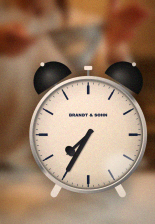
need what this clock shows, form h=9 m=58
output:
h=7 m=35
